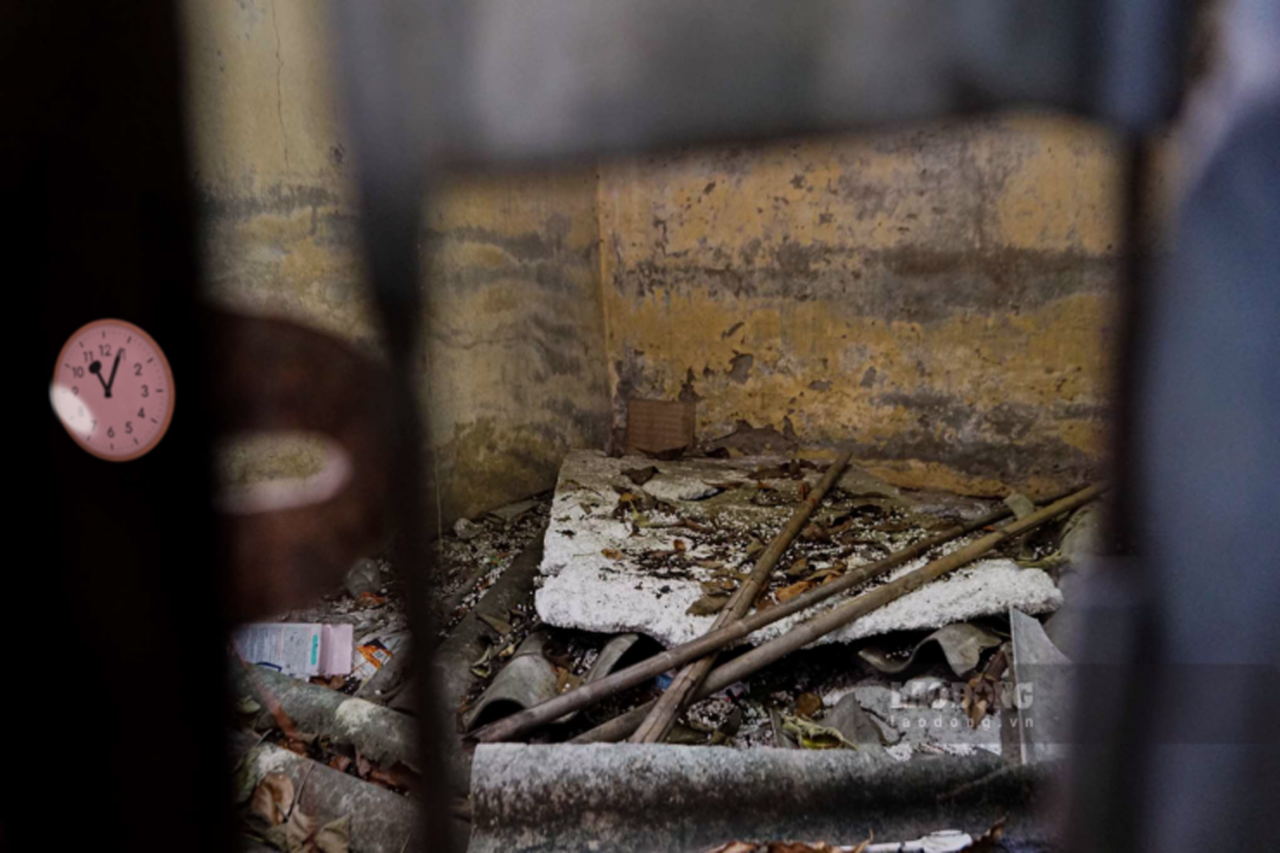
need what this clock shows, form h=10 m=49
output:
h=11 m=4
